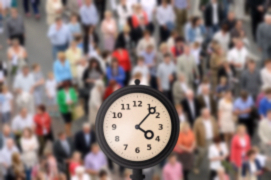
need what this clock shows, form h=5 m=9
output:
h=4 m=7
